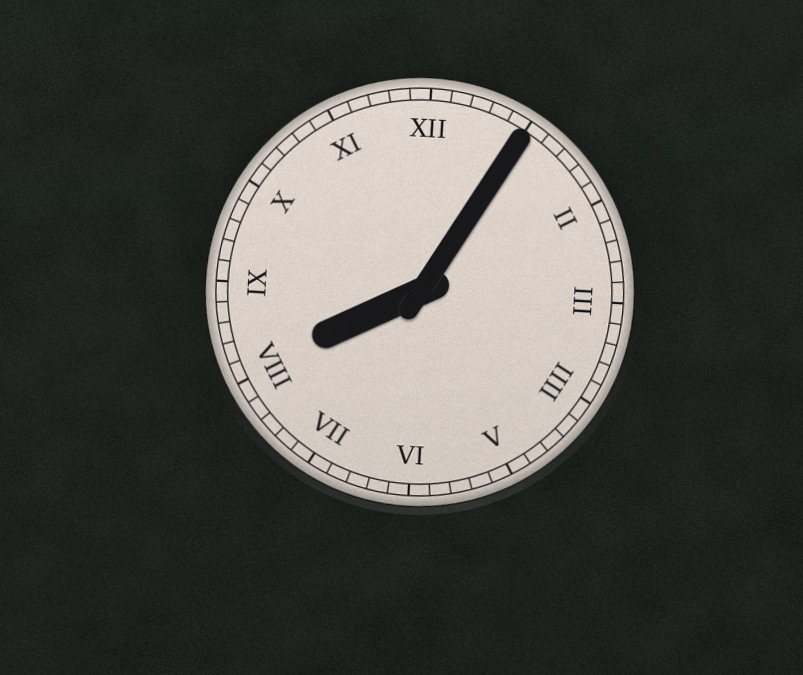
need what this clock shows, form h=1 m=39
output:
h=8 m=5
